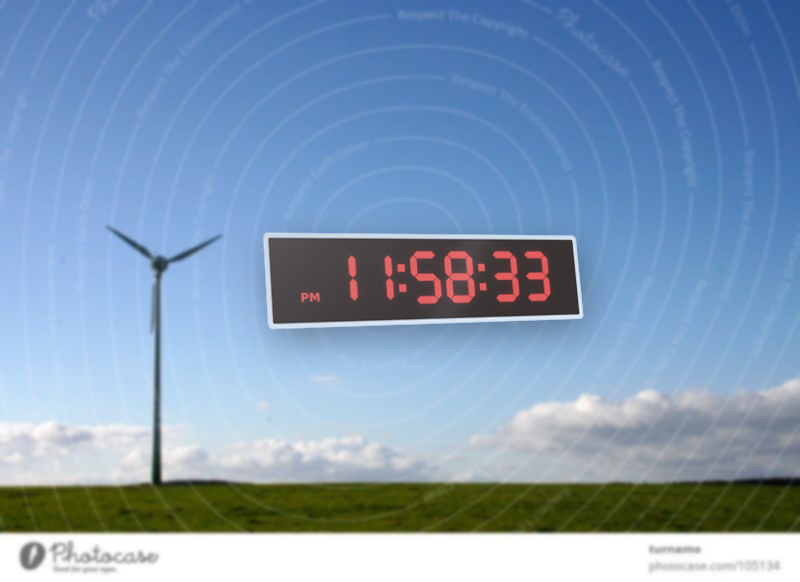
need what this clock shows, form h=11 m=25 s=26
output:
h=11 m=58 s=33
